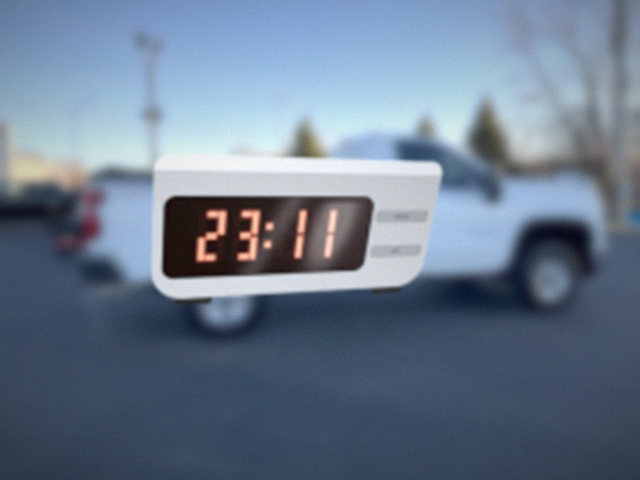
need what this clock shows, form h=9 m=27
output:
h=23 m=11
